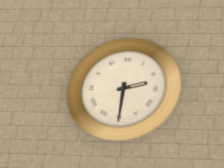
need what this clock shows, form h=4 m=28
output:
h=2 m=30
